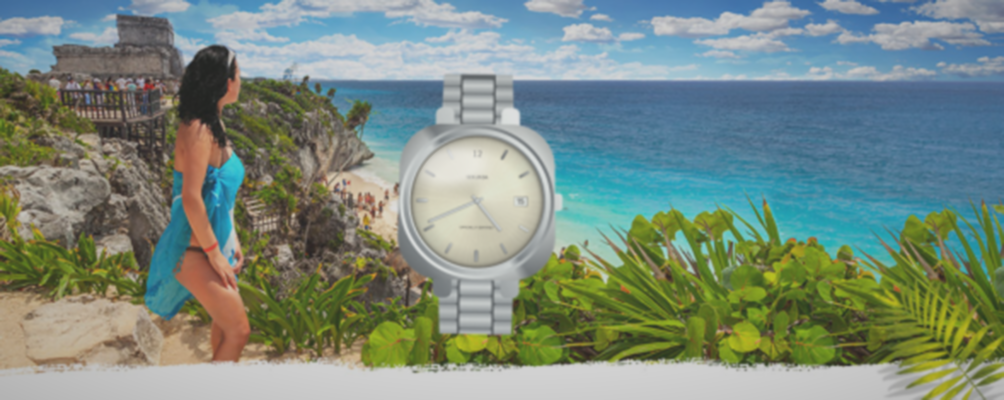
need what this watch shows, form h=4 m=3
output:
h=4 m=41
